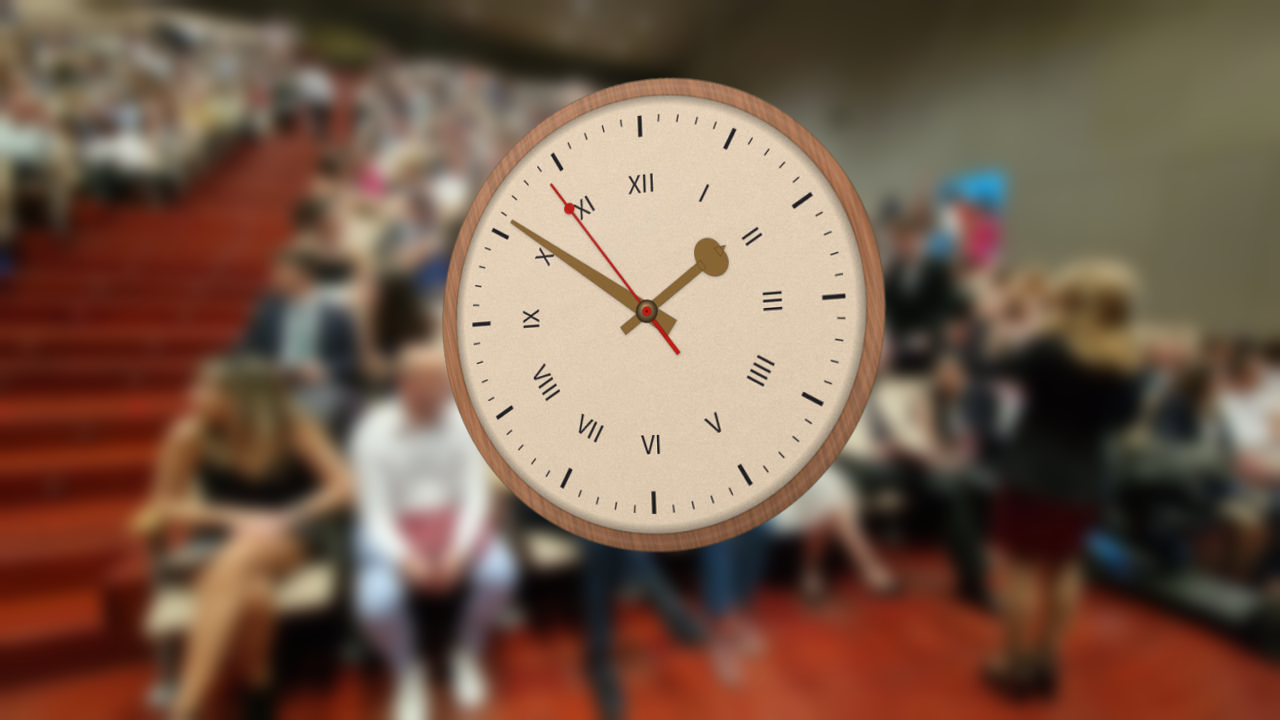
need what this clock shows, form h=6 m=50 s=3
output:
h=1 m=50 s=54
